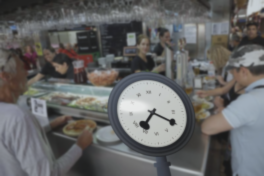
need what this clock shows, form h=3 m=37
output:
h=7 m=20
